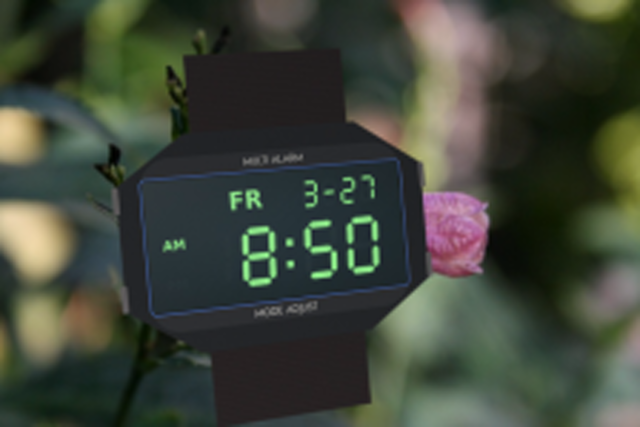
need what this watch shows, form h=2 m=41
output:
h=8 m=50
